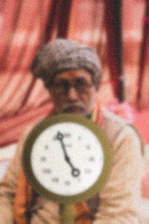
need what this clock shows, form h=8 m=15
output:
h=4 m=57
